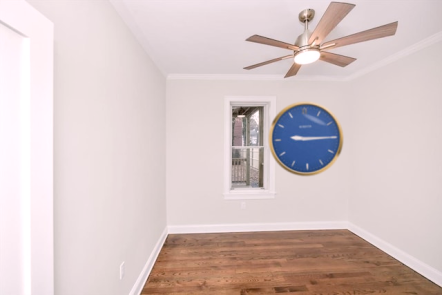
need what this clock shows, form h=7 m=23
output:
h=9 m=15
